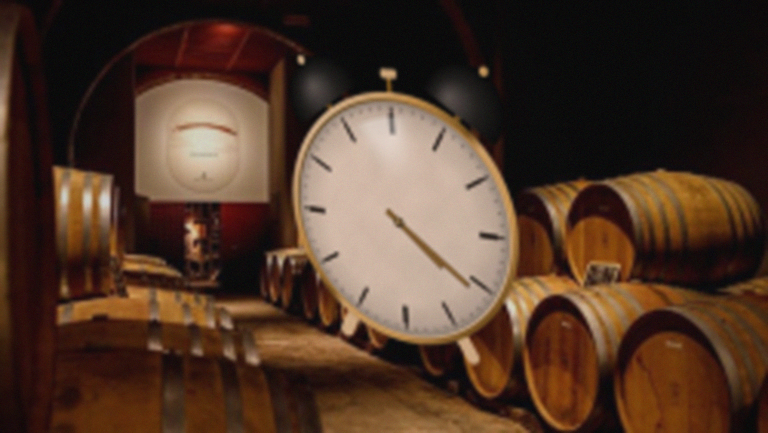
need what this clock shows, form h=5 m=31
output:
h=4 m=21
